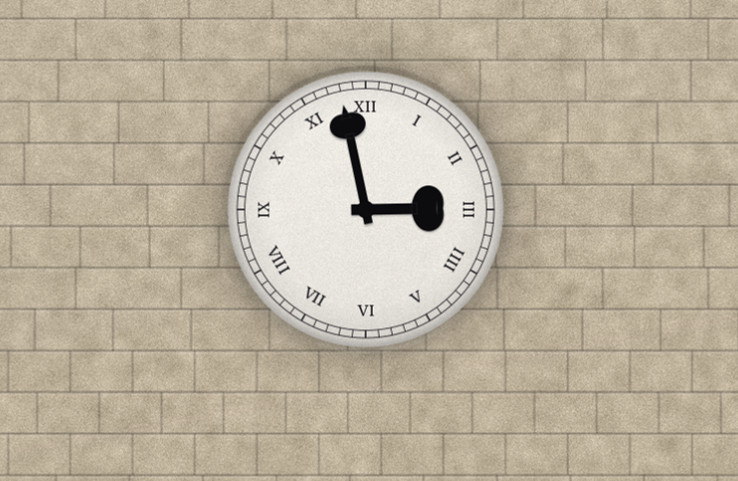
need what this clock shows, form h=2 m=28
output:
h=2 m=58
